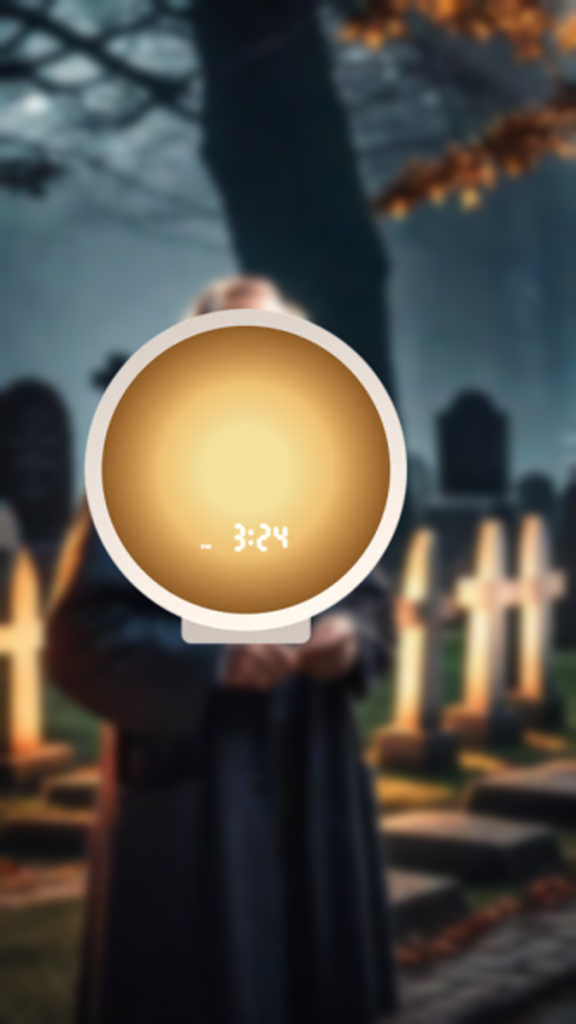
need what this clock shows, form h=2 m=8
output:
h=3 m=24
